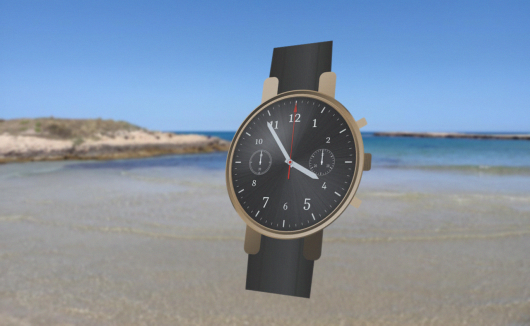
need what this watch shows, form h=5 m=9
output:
h=3 m=54
